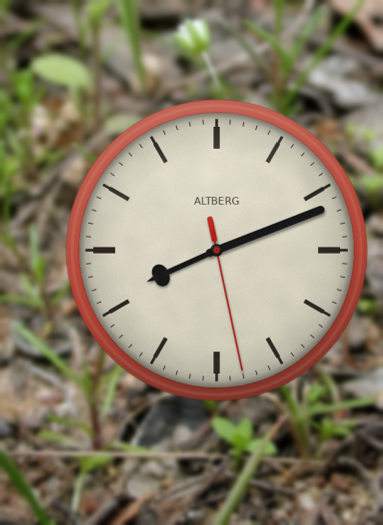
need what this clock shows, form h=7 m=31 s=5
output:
h=8 m=11 s=28
